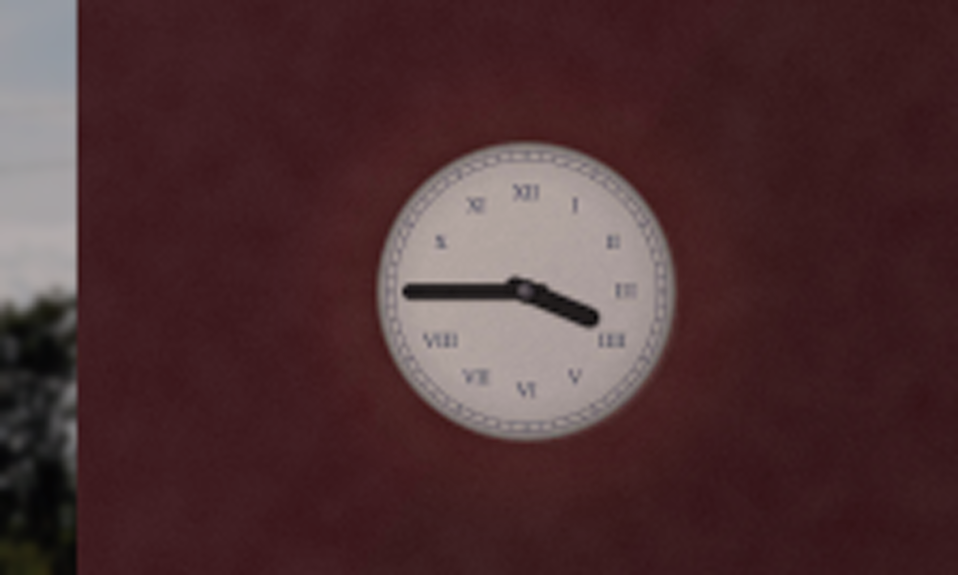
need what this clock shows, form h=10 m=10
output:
h=3 m=45
